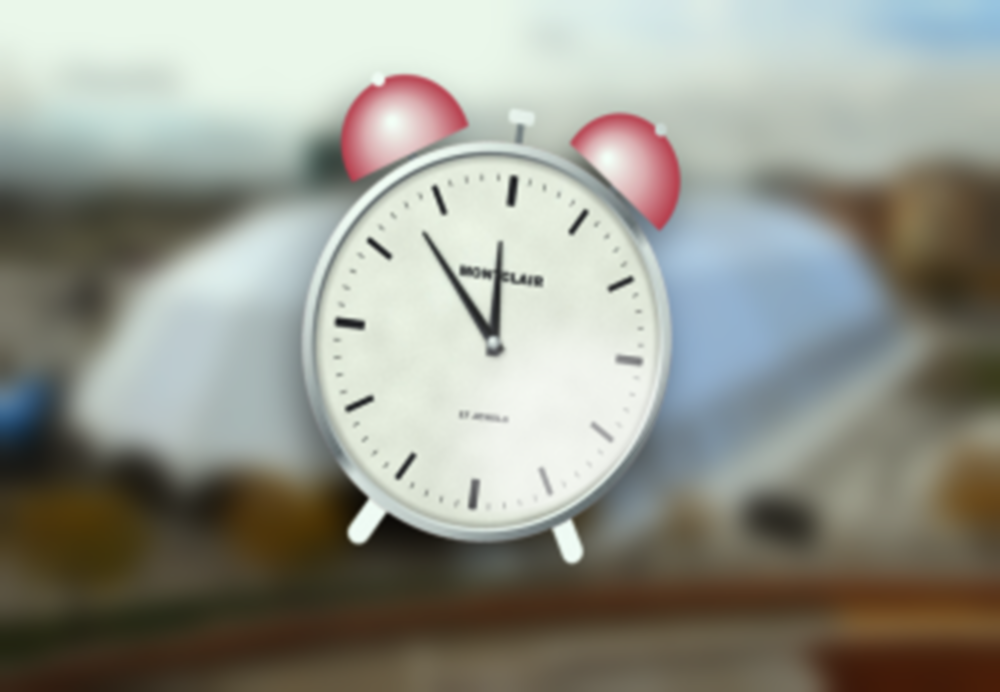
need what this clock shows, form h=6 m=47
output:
h=11 m=53
